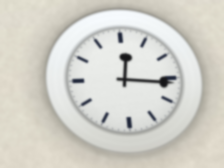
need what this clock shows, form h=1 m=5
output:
h=12 m=16
